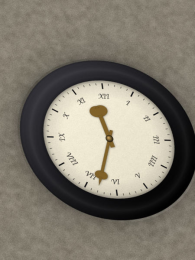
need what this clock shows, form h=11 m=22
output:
h=11 m=33
